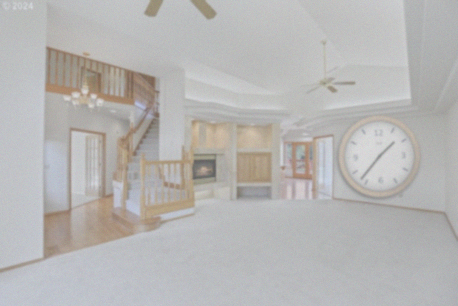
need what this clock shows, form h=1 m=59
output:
h=1 m=37
